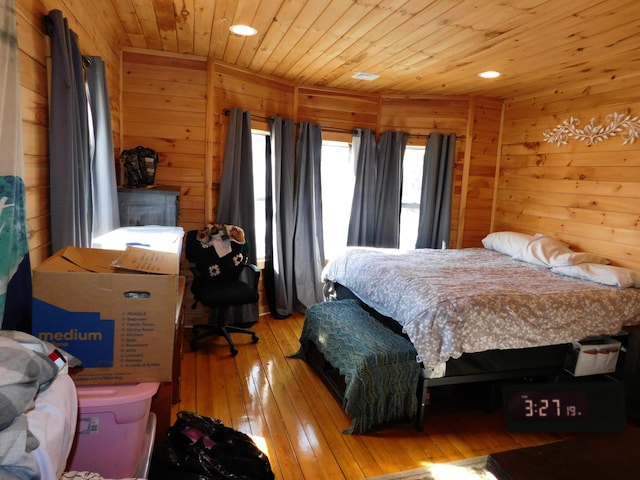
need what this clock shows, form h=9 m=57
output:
h=3 m=27
